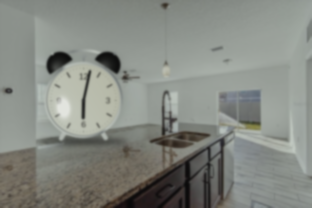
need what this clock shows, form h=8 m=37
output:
h=6 m=2
